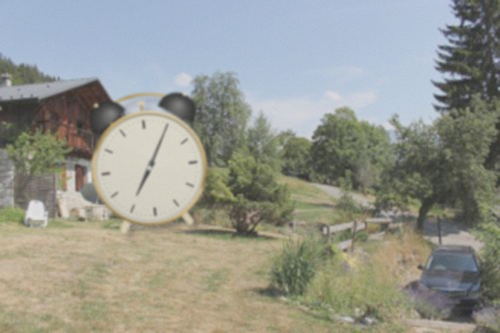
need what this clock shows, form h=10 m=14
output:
h=7 m=5
